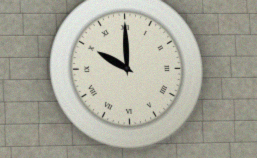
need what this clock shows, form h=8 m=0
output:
h=10 m=0
